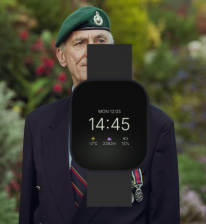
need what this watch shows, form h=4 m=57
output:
h=14 m=45
